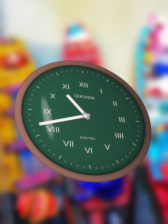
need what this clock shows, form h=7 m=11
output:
h=10 m=42
